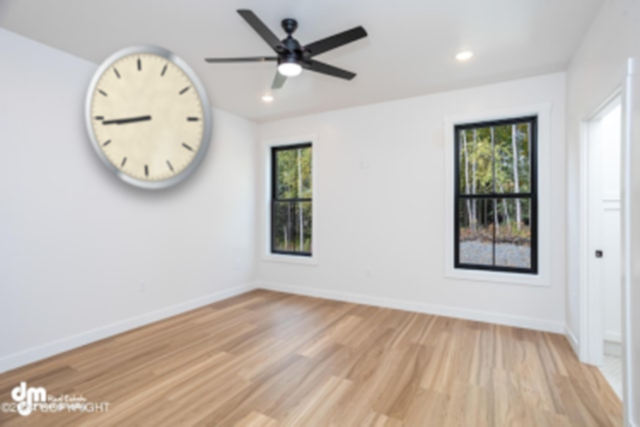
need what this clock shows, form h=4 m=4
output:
h=8 m=44
